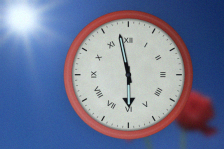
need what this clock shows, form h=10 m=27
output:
h=5 m=58
